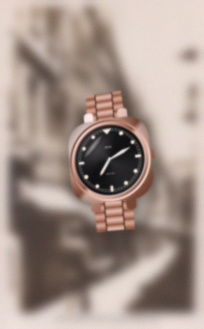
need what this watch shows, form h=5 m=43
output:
h=7 m=11
